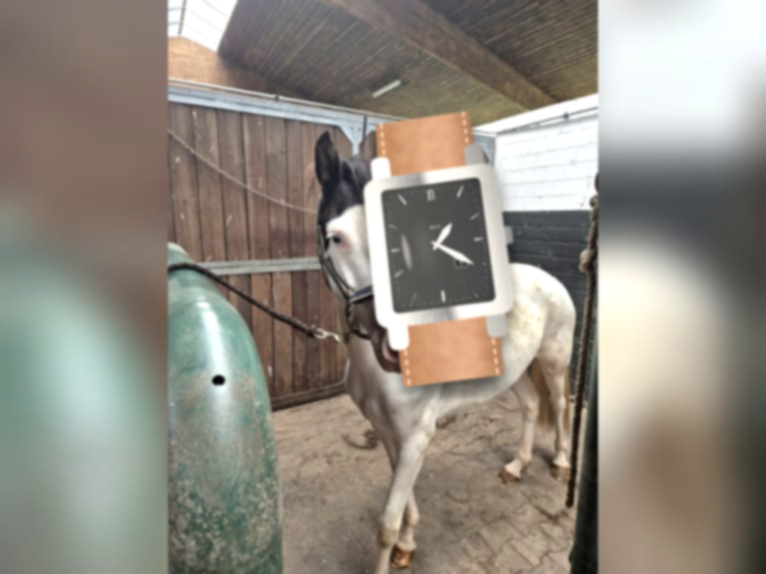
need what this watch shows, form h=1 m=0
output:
h=1 m=21
